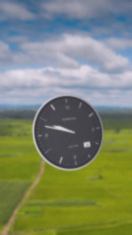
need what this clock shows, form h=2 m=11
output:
h=9 m=48
